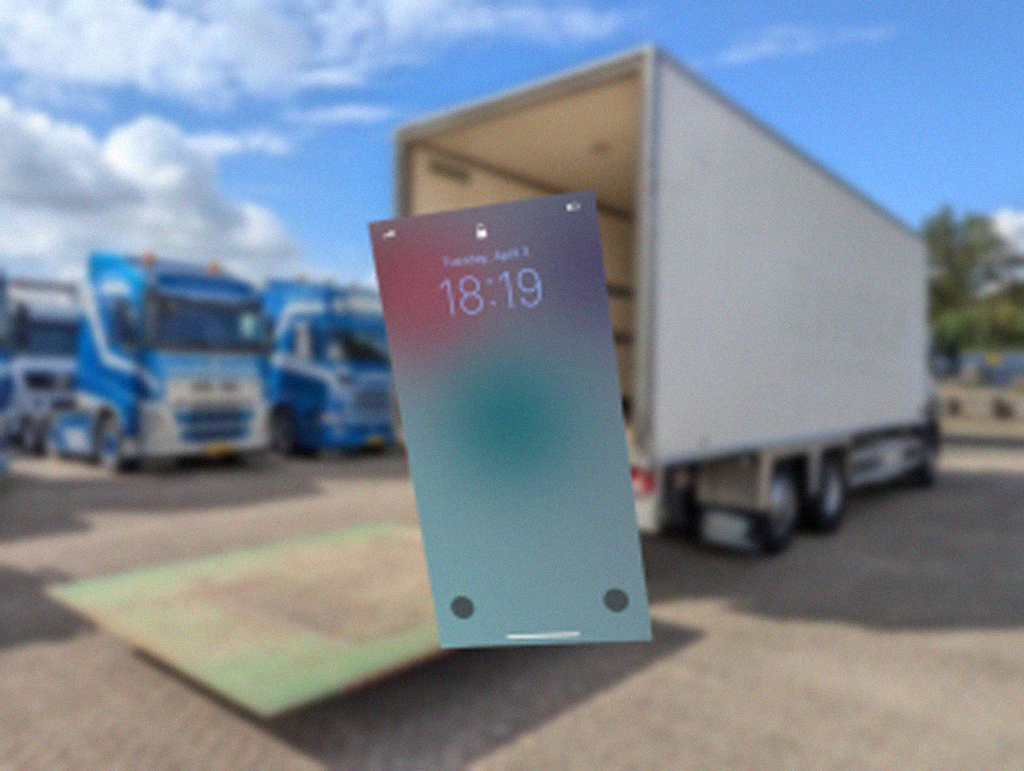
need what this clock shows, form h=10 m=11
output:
h=18 m=19
